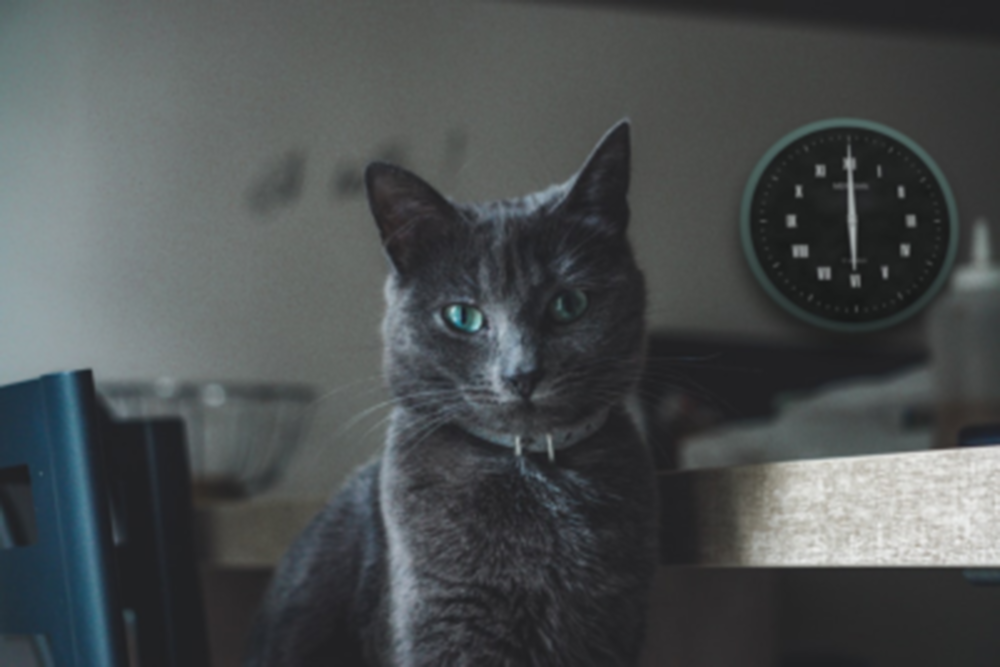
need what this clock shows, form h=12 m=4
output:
h=6 m=0
